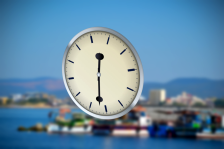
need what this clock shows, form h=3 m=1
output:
h=12 m=32
